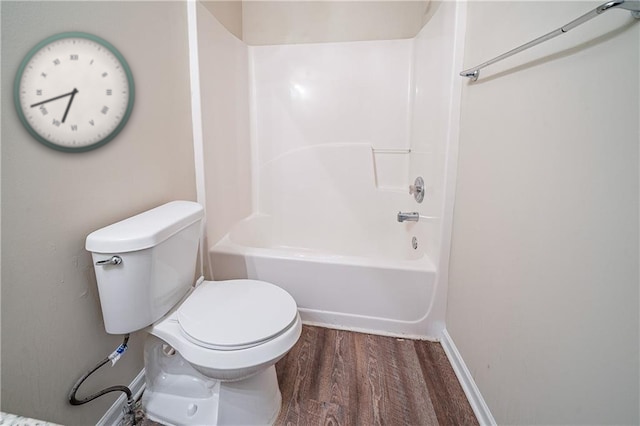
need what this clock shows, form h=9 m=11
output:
h=6 m=42
